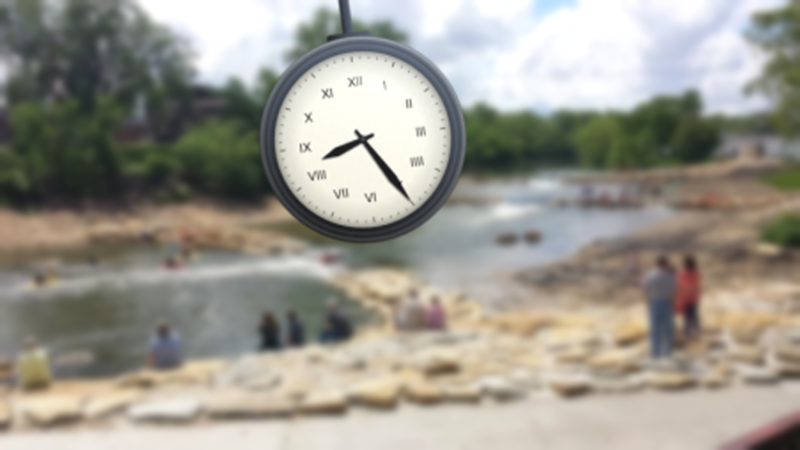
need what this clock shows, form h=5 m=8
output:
h=8 m=25
